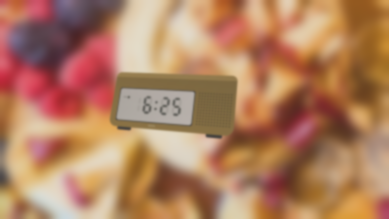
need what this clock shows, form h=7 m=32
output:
h=6 m=25
